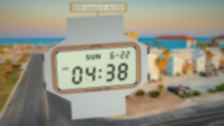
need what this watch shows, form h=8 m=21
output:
h=4 m=38
